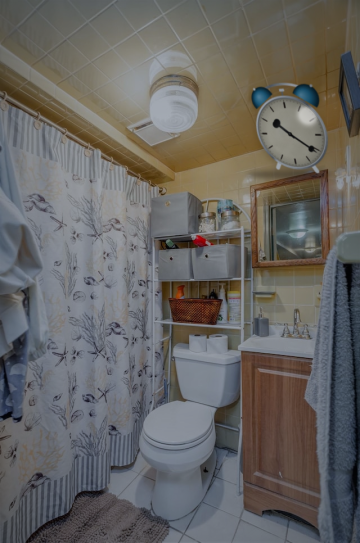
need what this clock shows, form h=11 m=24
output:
h=10 m=21
